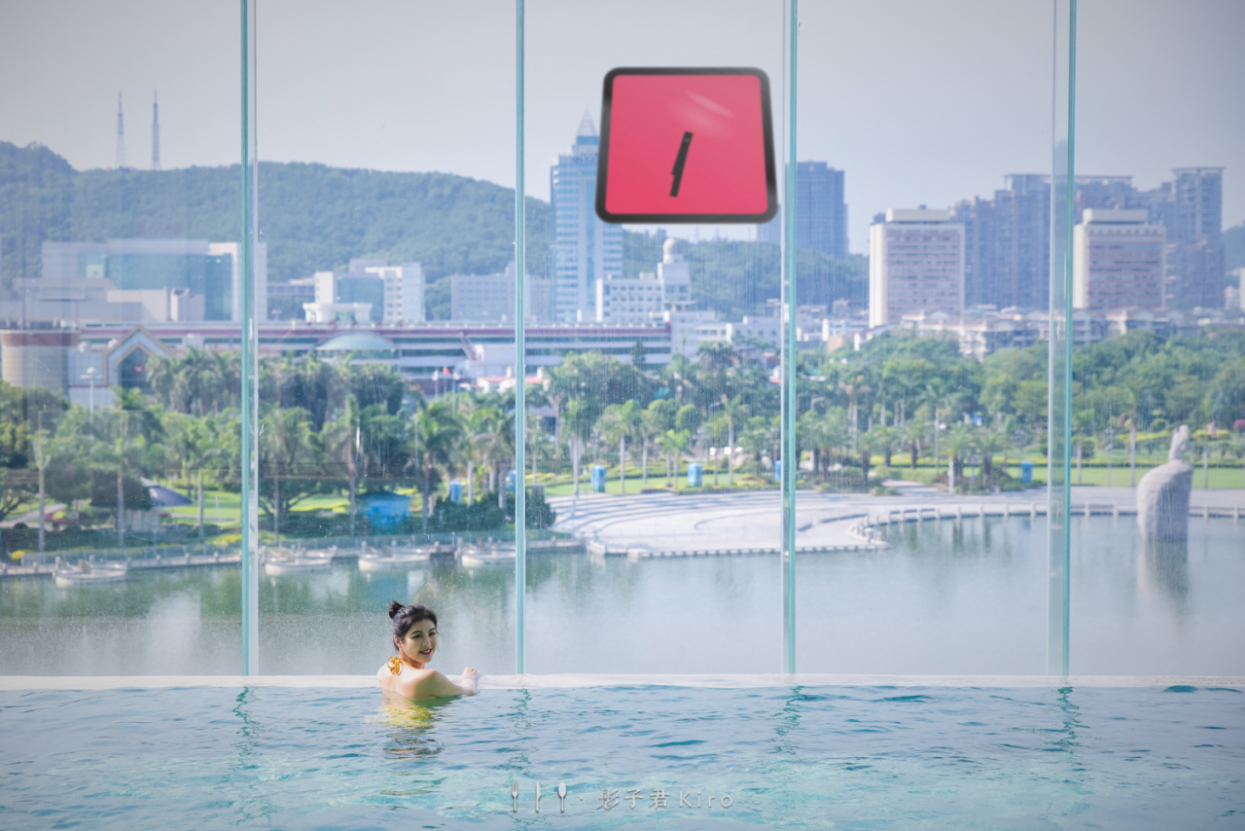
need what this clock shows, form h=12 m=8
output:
h=6 m=32
